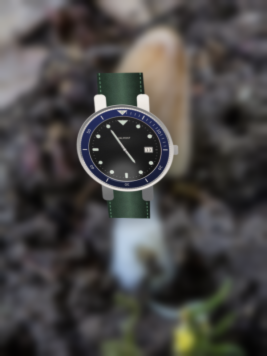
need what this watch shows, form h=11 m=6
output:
h=4 m=55
